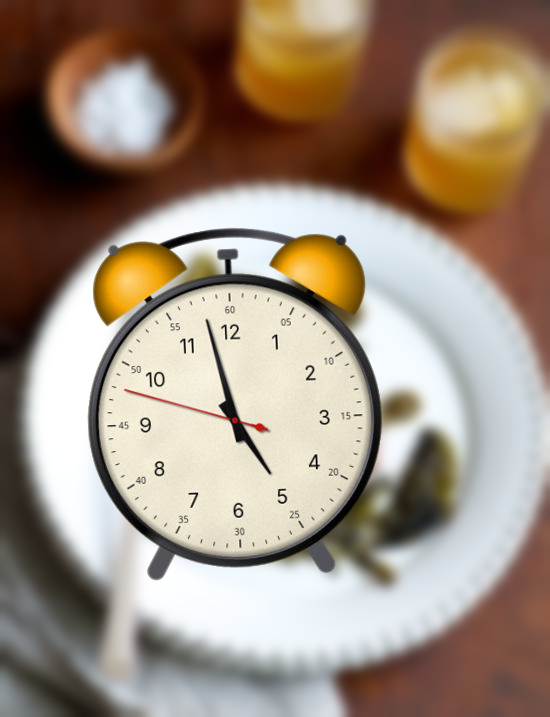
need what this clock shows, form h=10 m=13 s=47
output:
h=4 m=57 s=48
